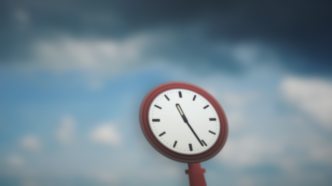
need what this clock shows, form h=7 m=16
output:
h=11 m=26
